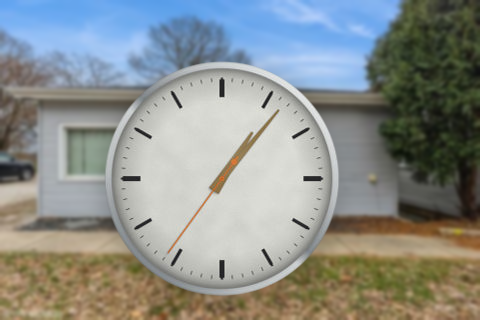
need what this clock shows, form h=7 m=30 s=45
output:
h=1 m=6 s=36
